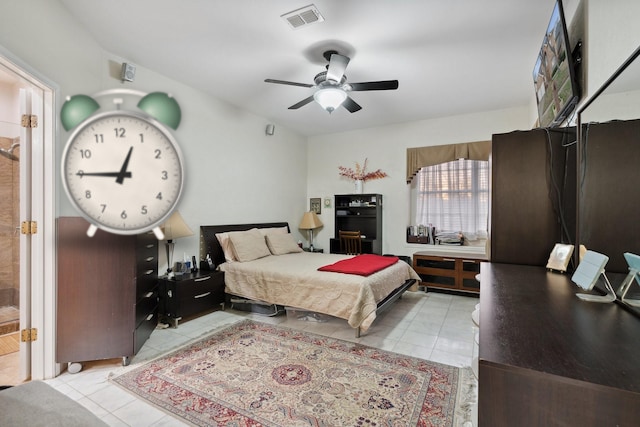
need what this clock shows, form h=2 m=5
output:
h=12 m=45
